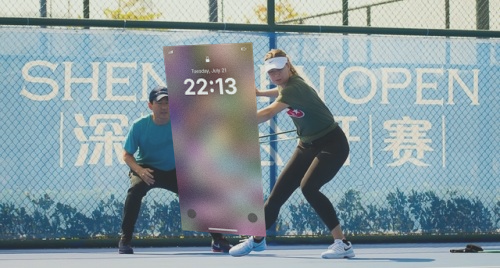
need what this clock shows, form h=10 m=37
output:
h=22 m=13
